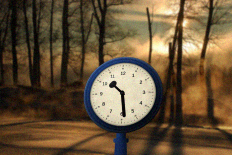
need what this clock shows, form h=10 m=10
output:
h=10 m=29
